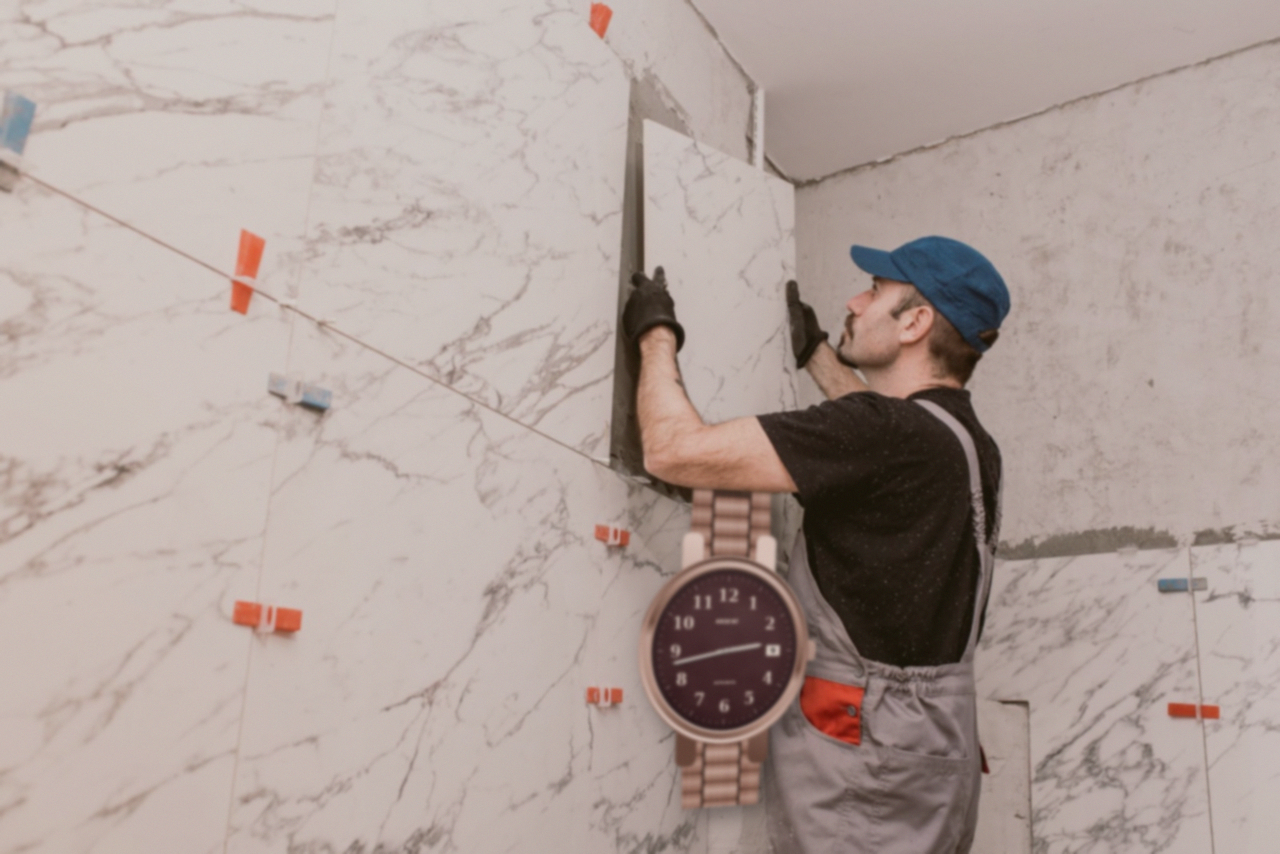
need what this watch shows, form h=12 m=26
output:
h=2 m=43
